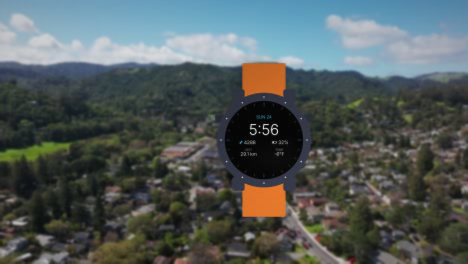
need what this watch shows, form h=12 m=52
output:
h=5 m=56
